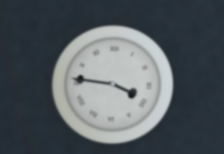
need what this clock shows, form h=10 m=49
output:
h=3 m=46
